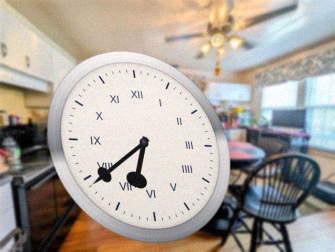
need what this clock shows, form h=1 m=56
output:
h=6 m=39
